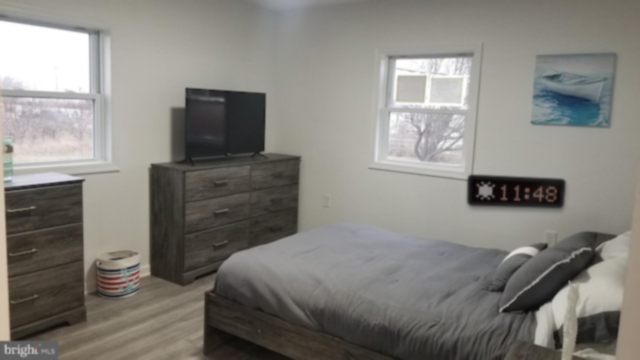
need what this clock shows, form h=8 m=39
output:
h=11 m=48
